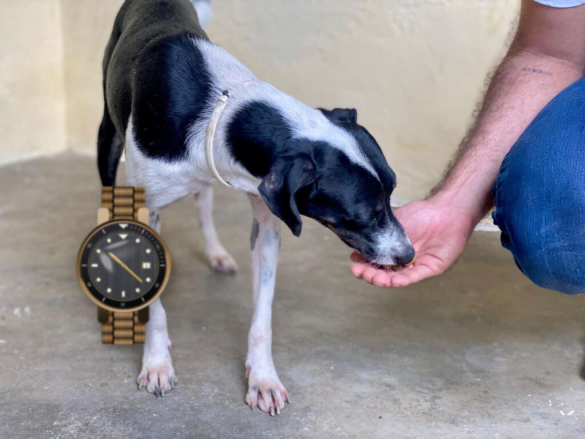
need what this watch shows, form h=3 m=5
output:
h=10 m=22
